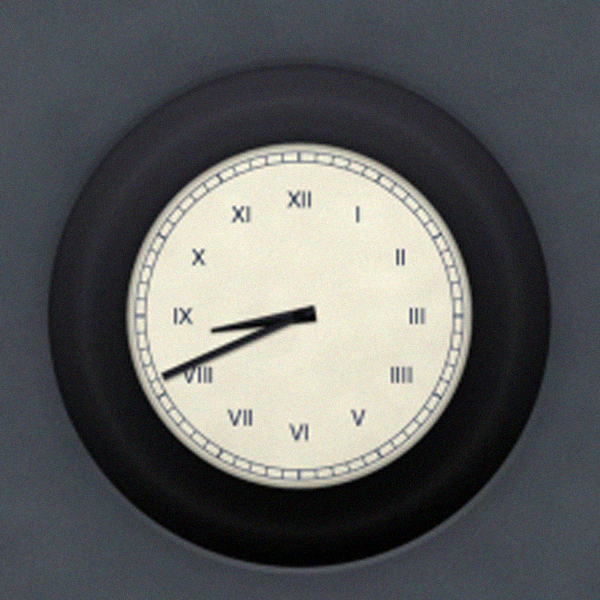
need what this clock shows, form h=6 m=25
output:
h=8 m=41
